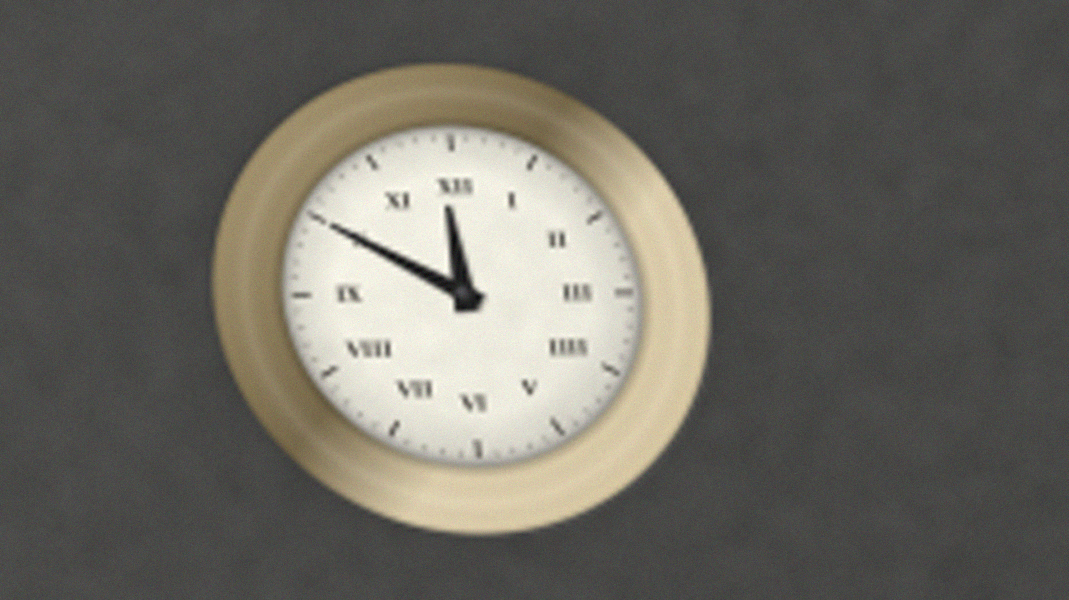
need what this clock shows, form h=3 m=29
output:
h=11 m=50
